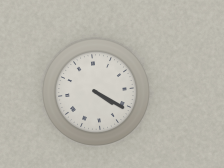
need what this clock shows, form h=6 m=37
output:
h=4 m=21
